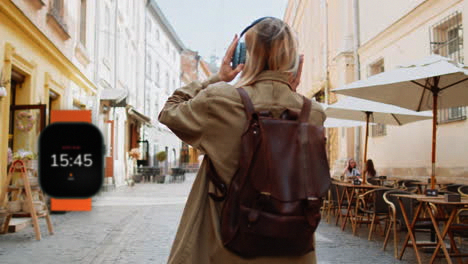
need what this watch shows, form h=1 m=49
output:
h=15 m=45
